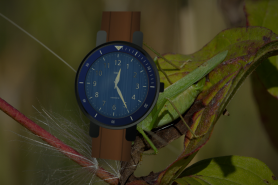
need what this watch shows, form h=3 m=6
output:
h=12 m=25
